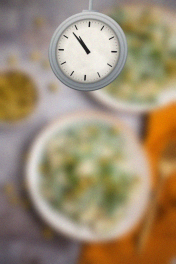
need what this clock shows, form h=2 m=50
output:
h=10 m=53
